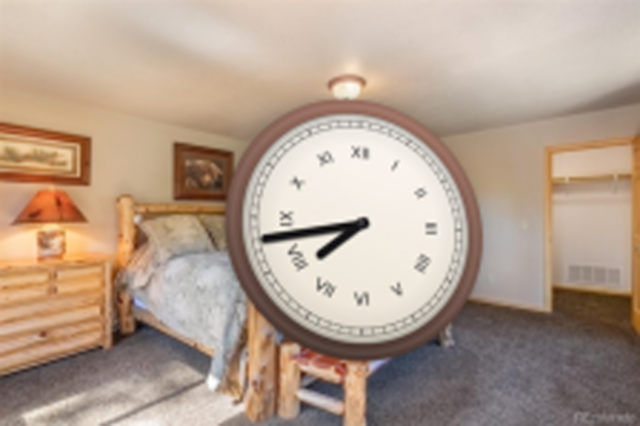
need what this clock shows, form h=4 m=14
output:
h=7 m=43
